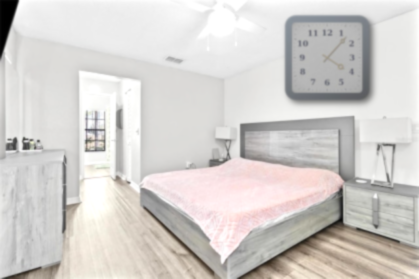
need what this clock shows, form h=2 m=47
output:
h=4 m=7
